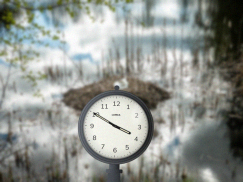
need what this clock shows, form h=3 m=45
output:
h=3 m=50
